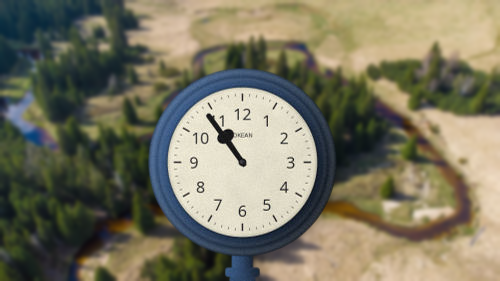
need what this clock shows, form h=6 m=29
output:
h=10 m=54
